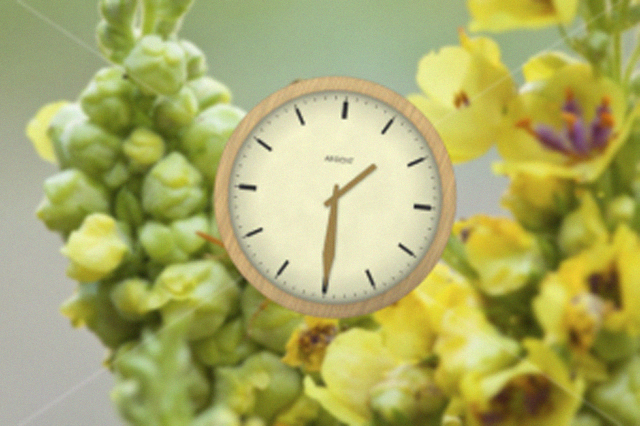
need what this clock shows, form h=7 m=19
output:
h=1 m=30
